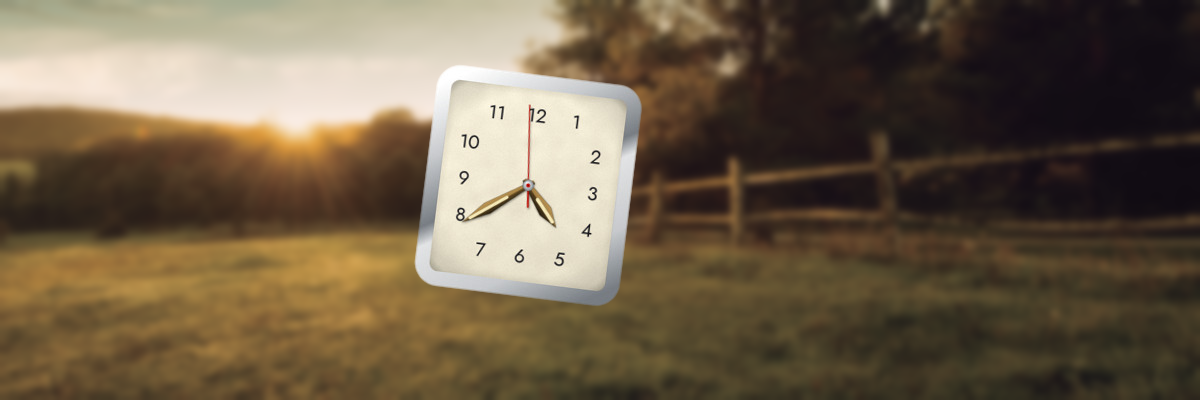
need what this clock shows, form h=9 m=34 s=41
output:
h=4 m=38 s=59
